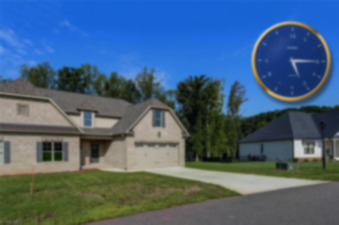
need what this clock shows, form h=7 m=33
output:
h=5 m=15
